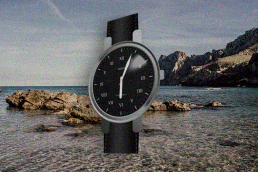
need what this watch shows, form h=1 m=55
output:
h=6 m=4
